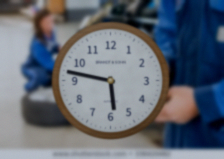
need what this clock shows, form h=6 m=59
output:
h=5 m=47
